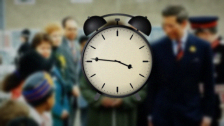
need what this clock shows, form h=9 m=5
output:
h=3 m=46
